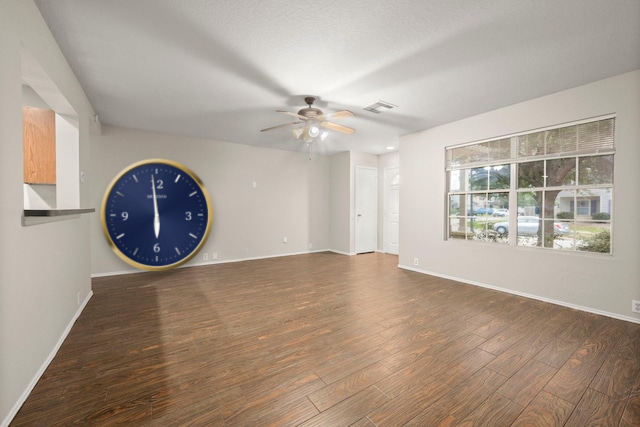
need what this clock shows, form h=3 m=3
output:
h=5 m=59
